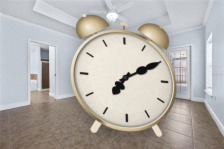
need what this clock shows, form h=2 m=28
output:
h=7 m=10
